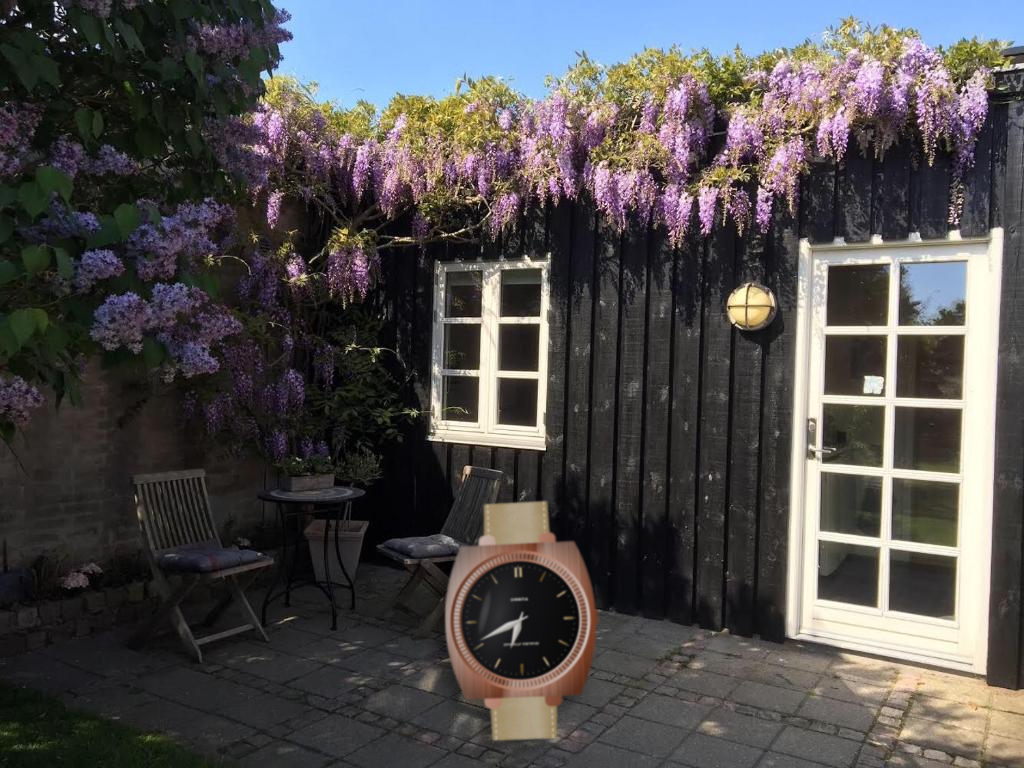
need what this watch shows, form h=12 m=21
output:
h=6 m=41
